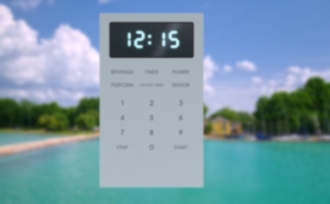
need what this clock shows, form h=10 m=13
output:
h=12 m=15
